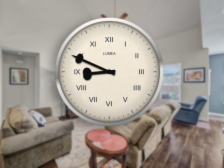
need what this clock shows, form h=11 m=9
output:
h=8 m=49
